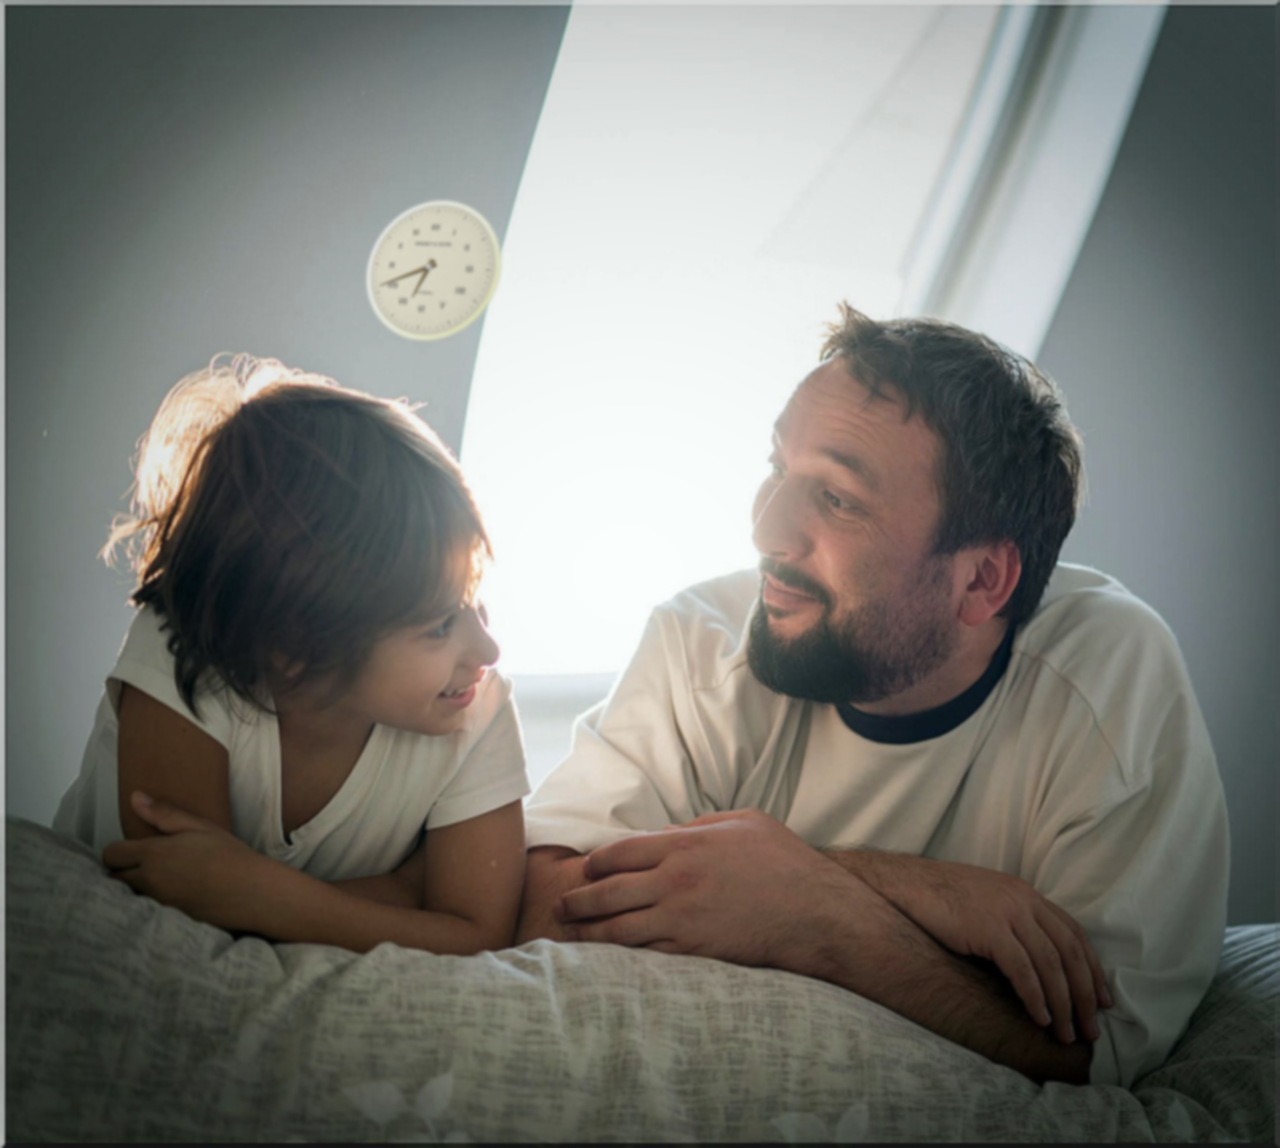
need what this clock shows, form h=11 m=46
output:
h=6 m=41
